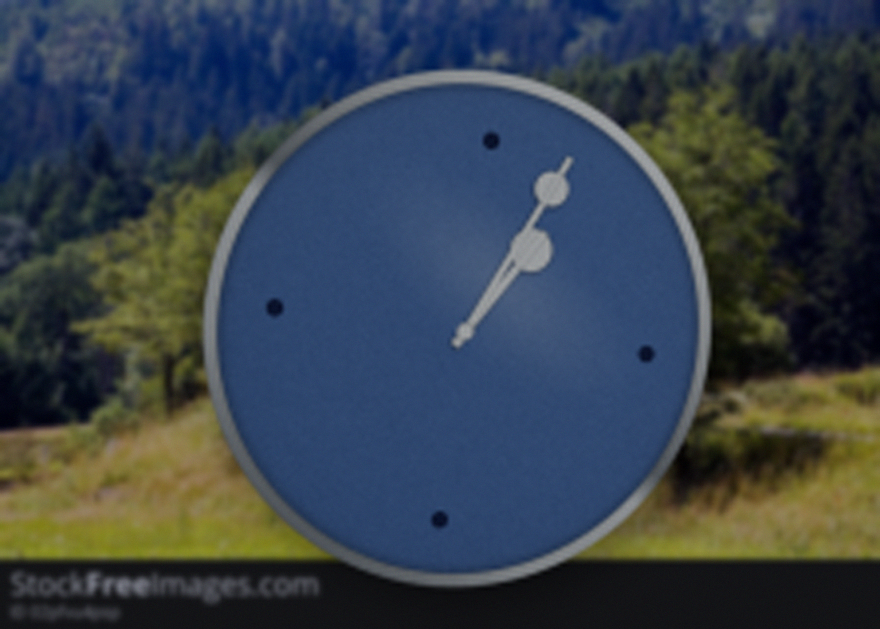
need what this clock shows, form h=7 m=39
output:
h=1 m=4
